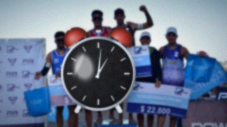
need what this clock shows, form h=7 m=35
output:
h=1 m=1
